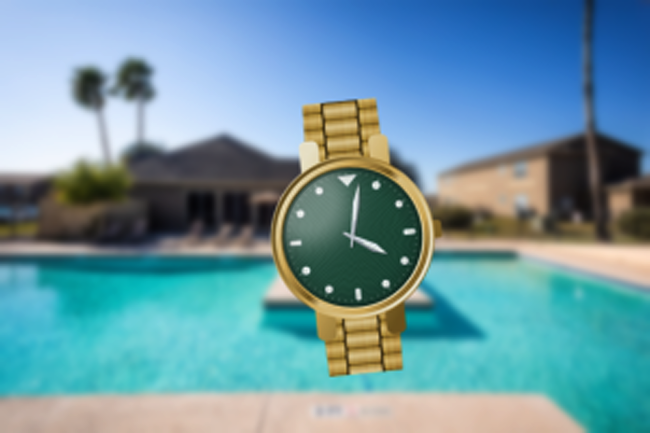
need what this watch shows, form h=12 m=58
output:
h=4 m=2
